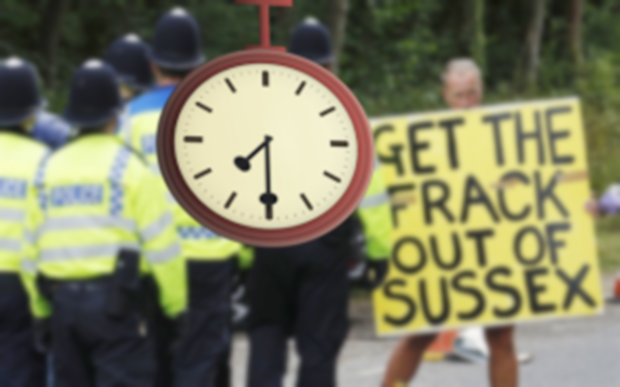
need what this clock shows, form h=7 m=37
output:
h=7 m=30
